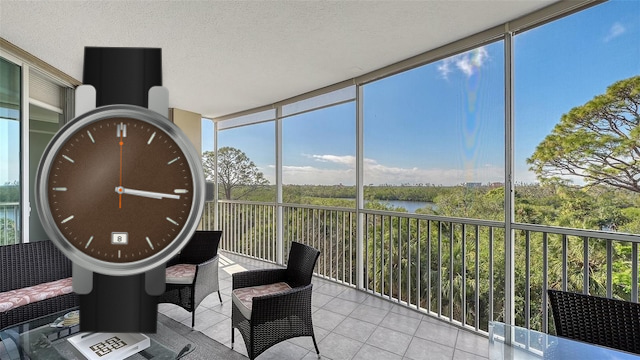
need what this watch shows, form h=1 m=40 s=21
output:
h=3 m=16 s=0
